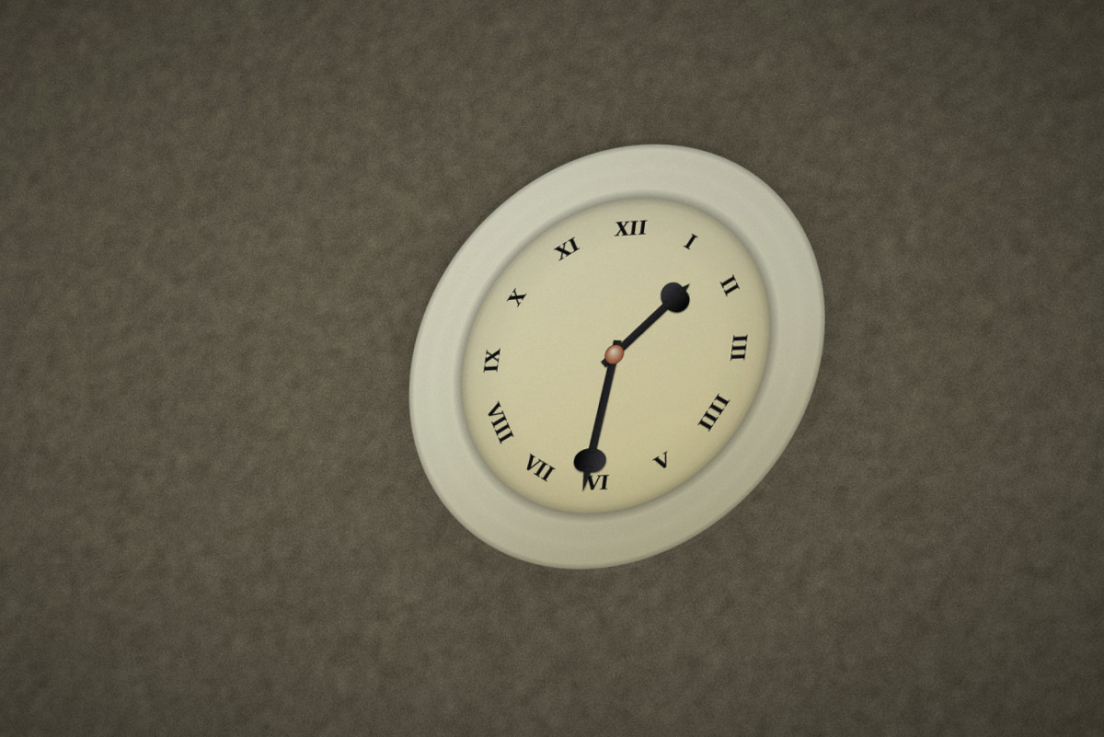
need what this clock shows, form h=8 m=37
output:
h=1 m=31
